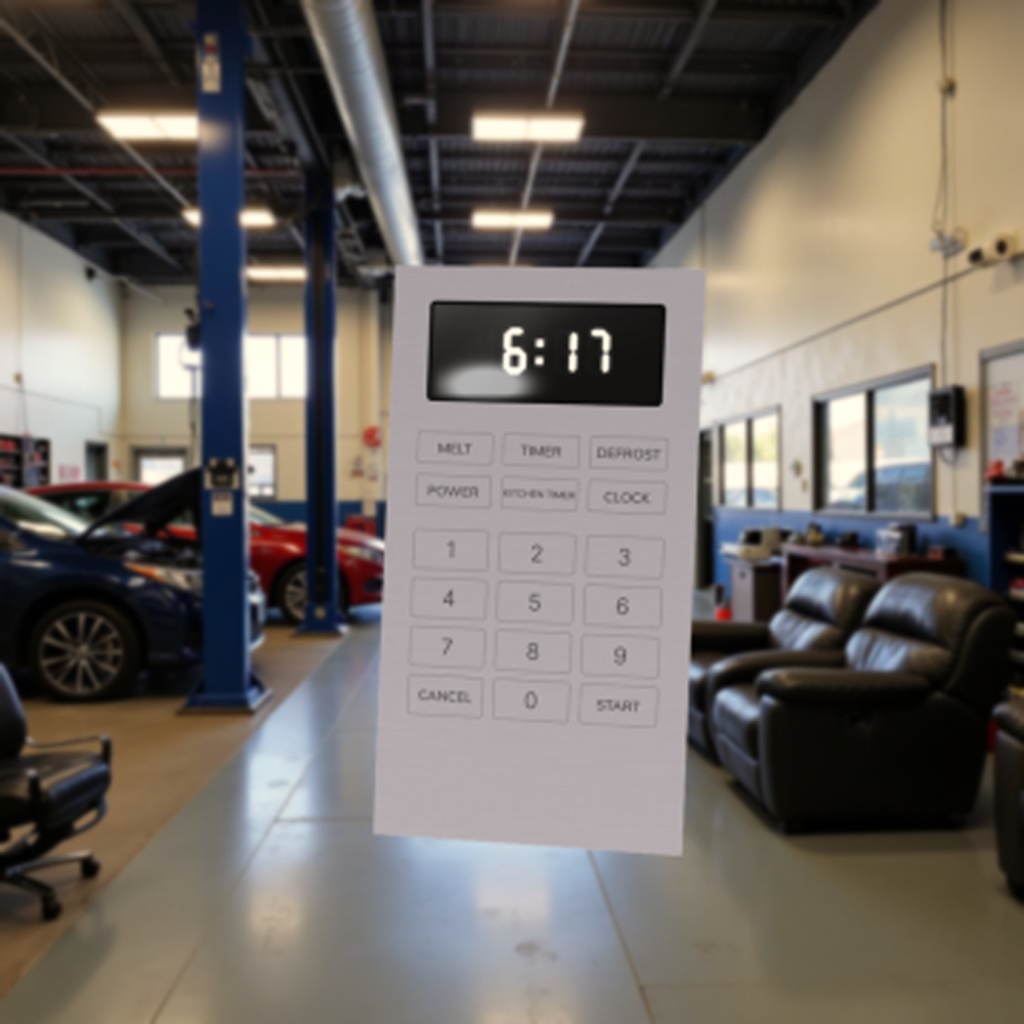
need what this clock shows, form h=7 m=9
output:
h=6 m=17
